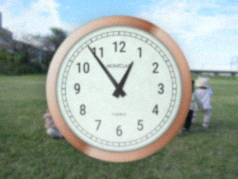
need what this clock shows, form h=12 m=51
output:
h=12 m=54
